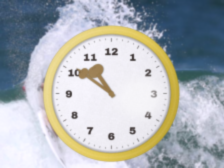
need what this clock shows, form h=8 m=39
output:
h=10 m=51
